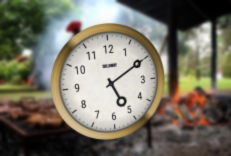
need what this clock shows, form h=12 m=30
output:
h=5 m=10
